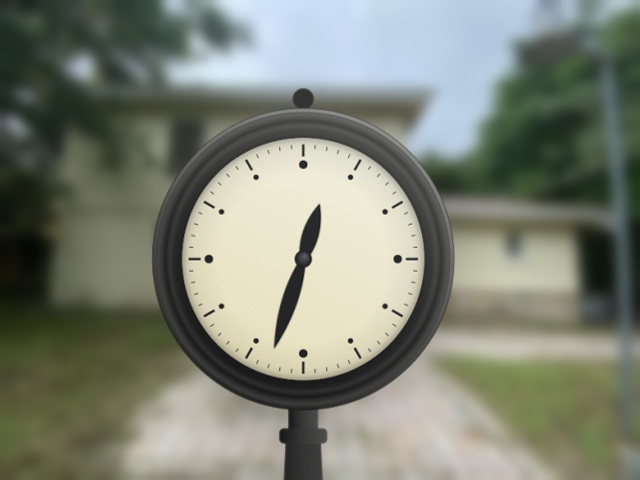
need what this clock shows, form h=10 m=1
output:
h=12 m=33
